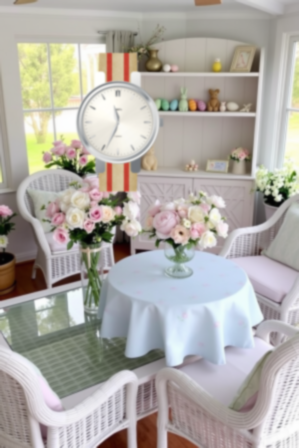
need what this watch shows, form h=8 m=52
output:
h=11 m=34
